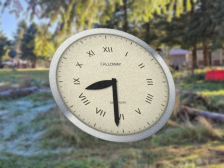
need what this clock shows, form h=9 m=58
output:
h=8 m=31
